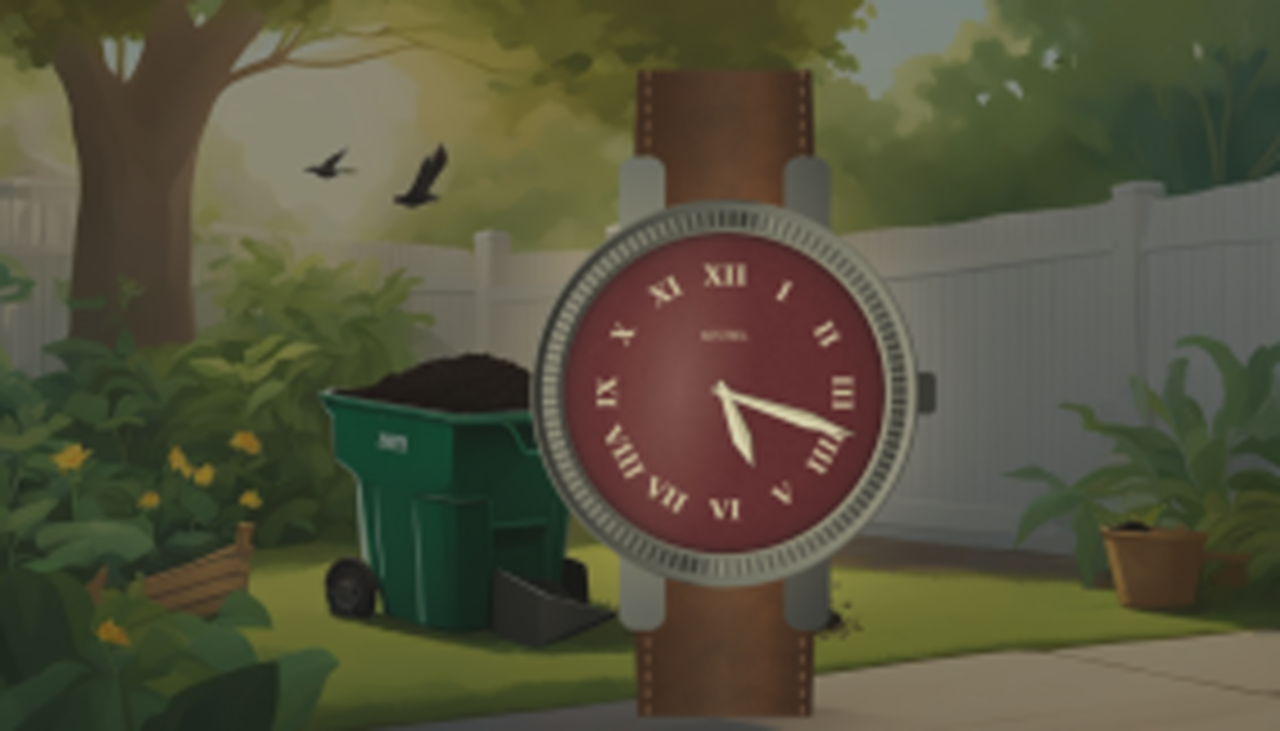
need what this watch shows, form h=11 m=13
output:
h=5 m=18
